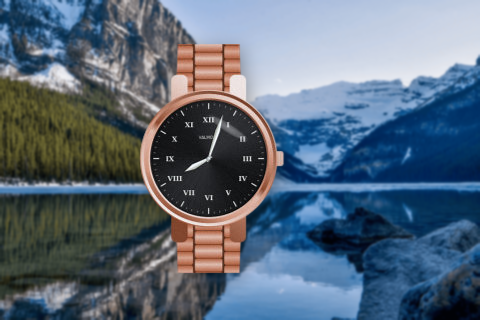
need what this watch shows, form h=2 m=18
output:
h=8 m=3
